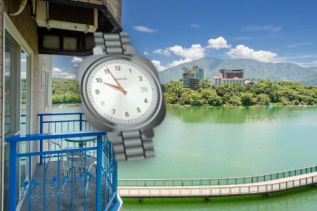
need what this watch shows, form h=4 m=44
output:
h=9 m=56
